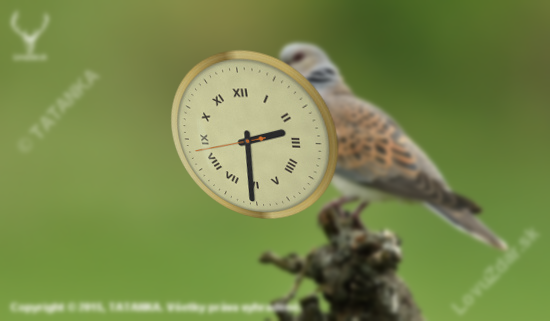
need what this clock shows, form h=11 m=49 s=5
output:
h=2 m=30 s=43
